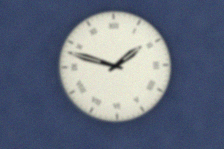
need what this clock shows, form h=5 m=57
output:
h=1 m=48
